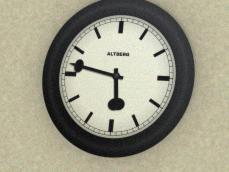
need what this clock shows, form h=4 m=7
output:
h=5 m=47
